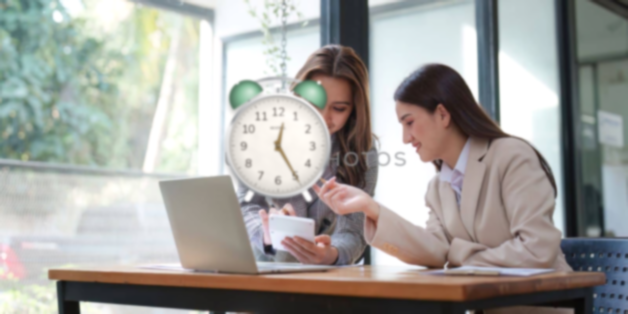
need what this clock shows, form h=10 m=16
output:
h=12 m=25
